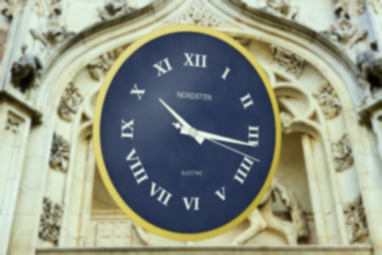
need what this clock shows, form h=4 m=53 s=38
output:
h=10 m=16 s=18
